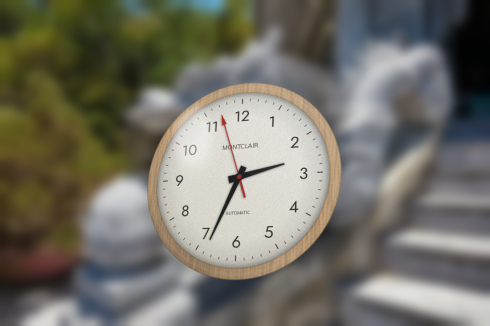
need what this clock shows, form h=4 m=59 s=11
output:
h=2 m=33 s=57
